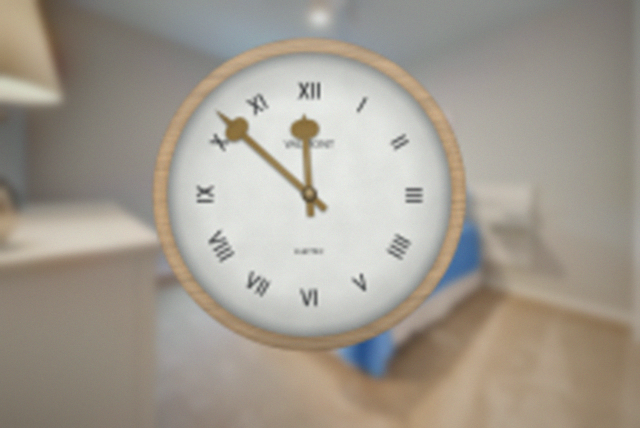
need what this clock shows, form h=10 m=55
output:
h=11 m=52
